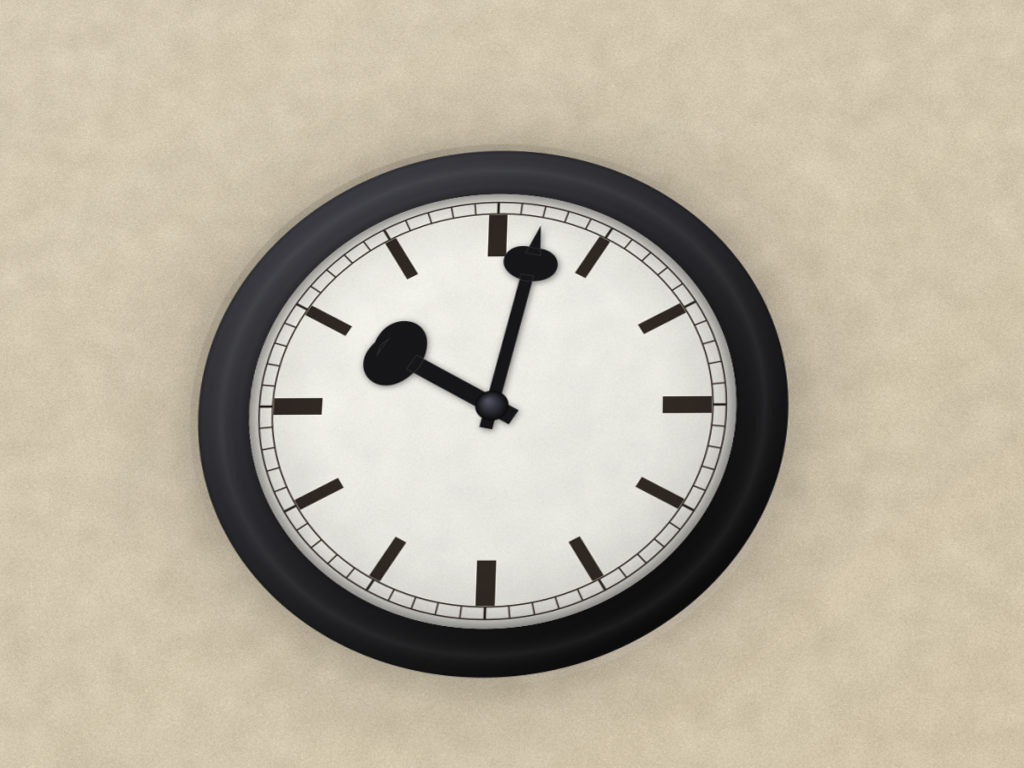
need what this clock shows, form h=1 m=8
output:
h=10 m=2
